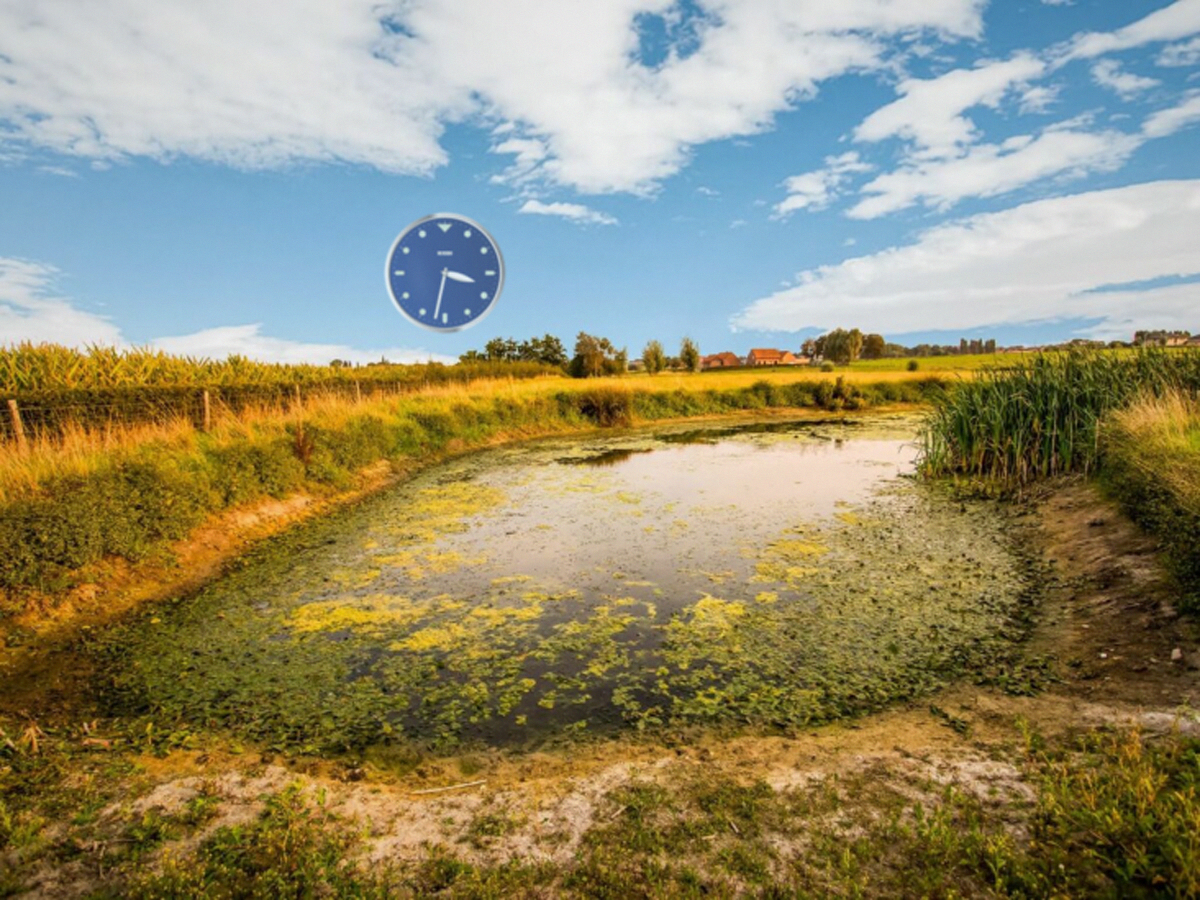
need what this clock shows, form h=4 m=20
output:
h=3 m=32
